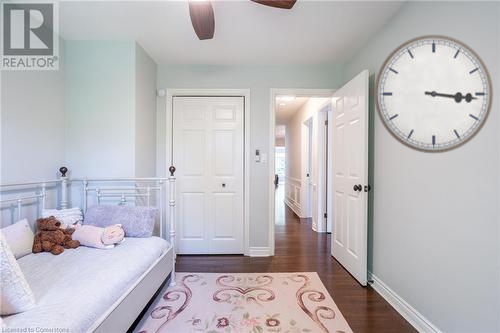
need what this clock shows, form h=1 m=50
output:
h=3 m=16
